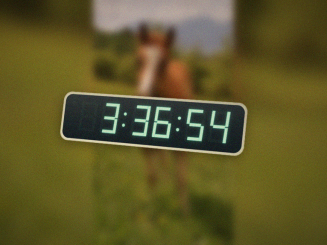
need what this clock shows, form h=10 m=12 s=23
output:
h=3 m=36 s=54
